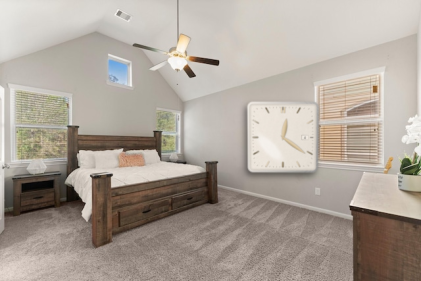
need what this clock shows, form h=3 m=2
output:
h=12 m=21
